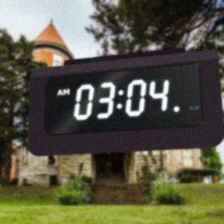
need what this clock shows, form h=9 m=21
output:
h=3 m=4
